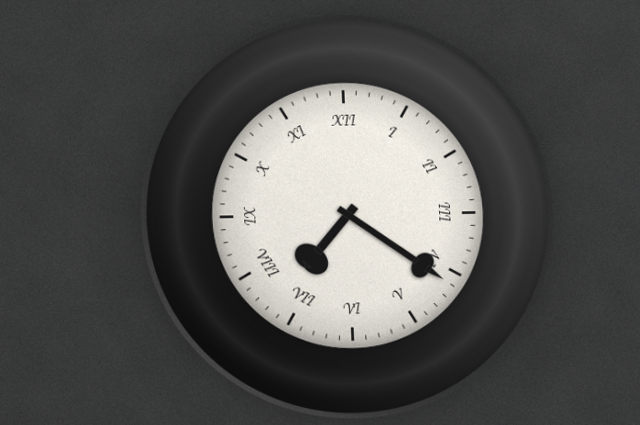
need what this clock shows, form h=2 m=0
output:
h=7 m=21
